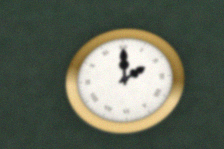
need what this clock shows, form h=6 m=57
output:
h=2 m=0
